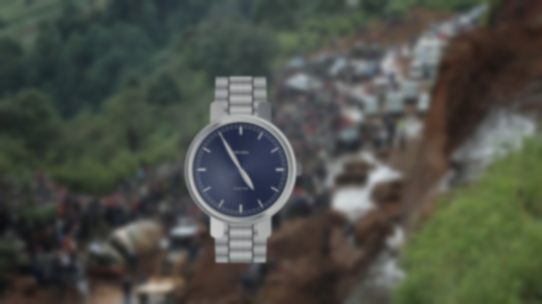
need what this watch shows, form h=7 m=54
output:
h=4 m=55
